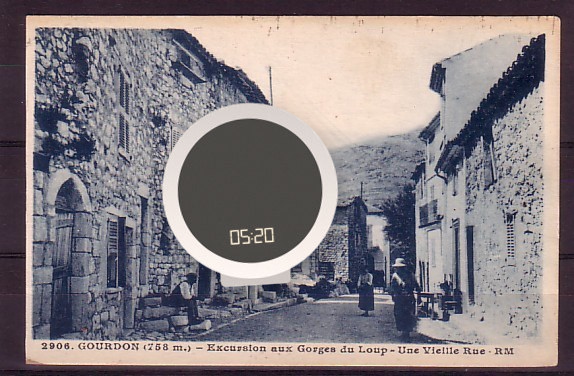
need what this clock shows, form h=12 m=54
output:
h=5 m=20
